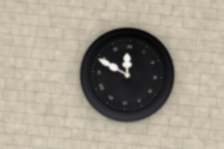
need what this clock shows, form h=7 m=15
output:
h=11 m=49
